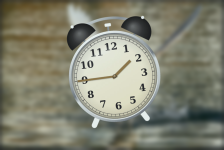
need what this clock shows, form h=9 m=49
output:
h=1 m=45
